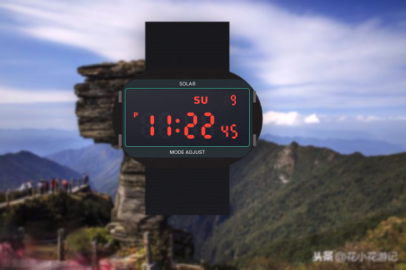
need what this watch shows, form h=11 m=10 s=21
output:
h=11 m=22 s=45
